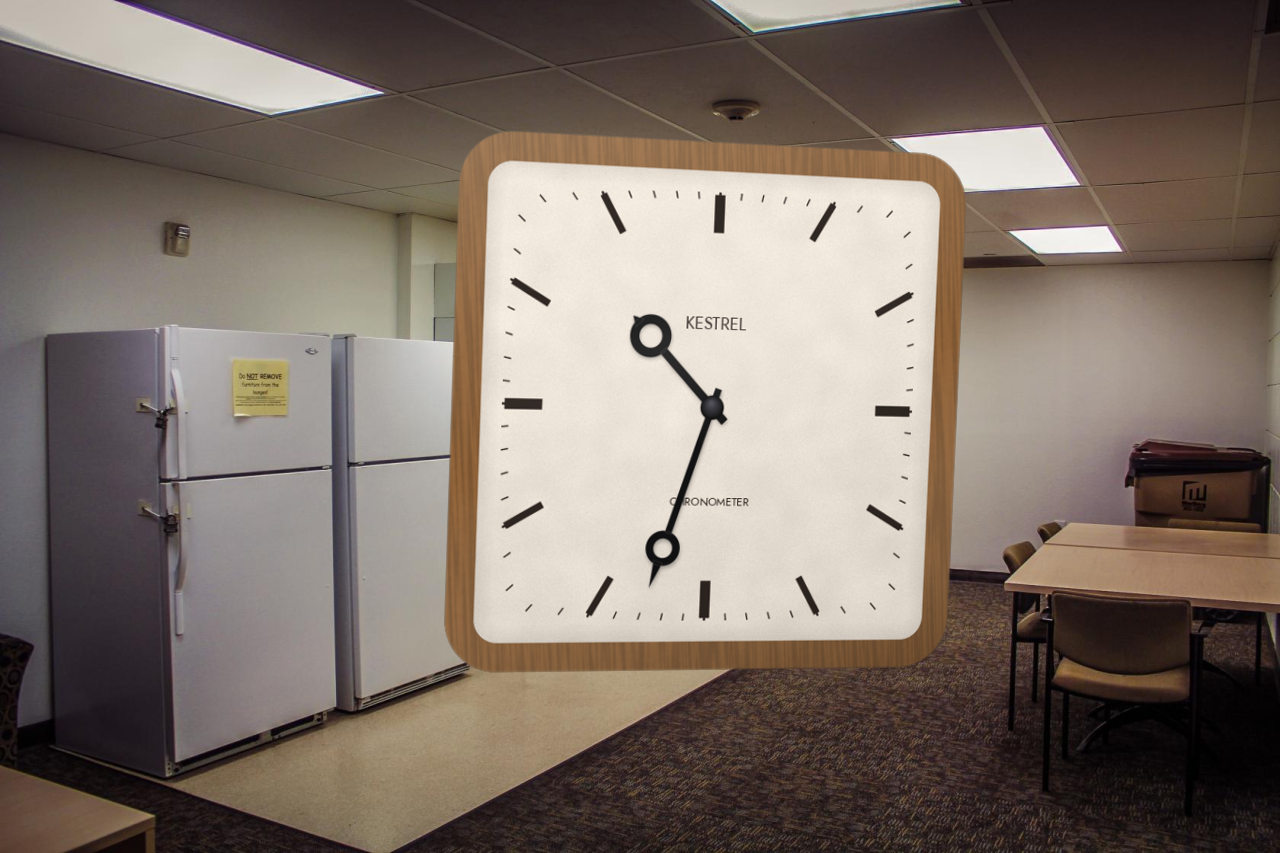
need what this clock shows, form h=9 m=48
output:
h=10 m=33
